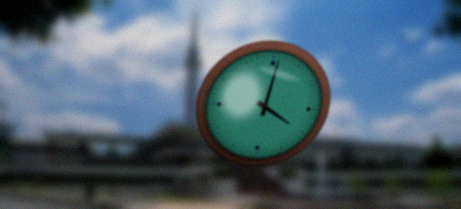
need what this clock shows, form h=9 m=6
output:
h=4 m=1
